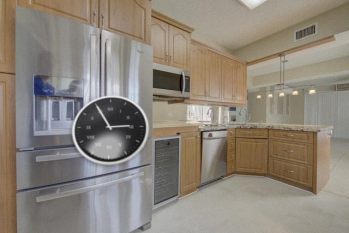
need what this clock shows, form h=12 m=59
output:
h=2 m=55
